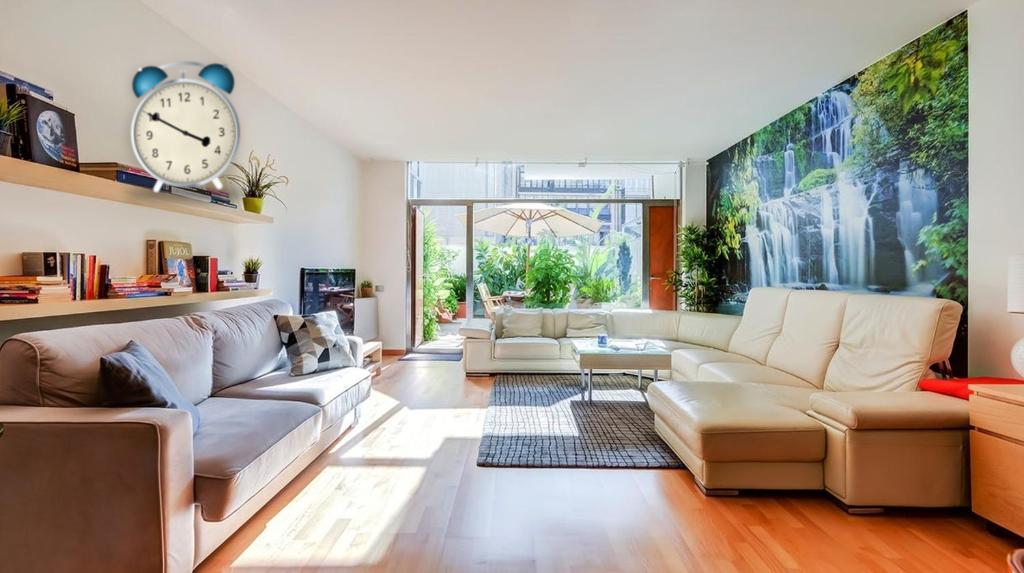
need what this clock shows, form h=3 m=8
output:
h=3 m=50
